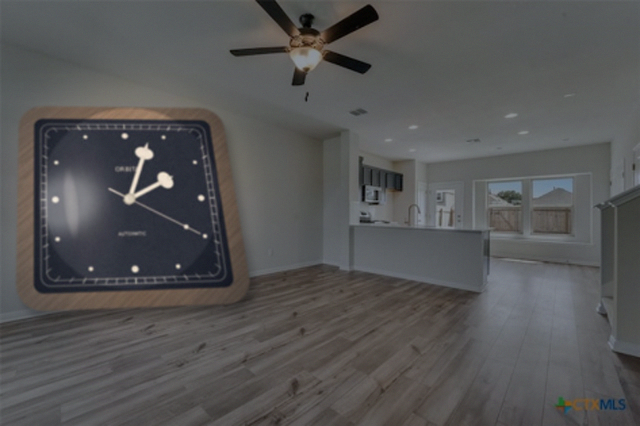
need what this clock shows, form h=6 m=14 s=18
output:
h=2 m=3 s=20
